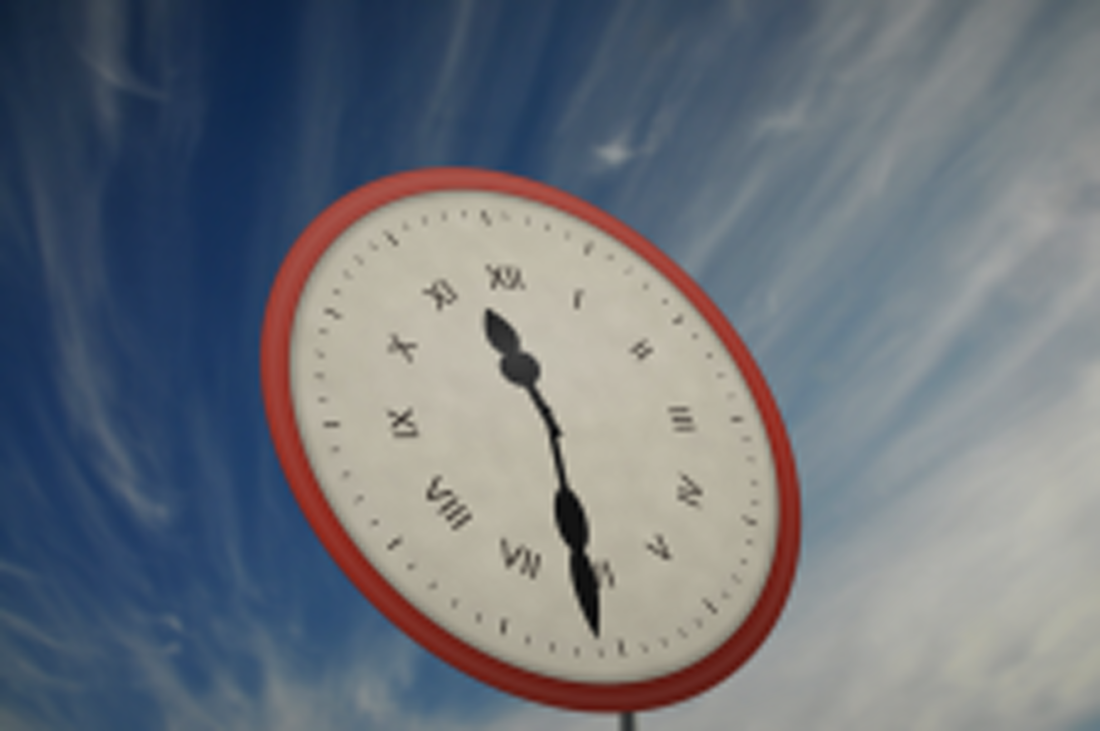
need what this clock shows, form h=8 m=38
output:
h=11 m=31
